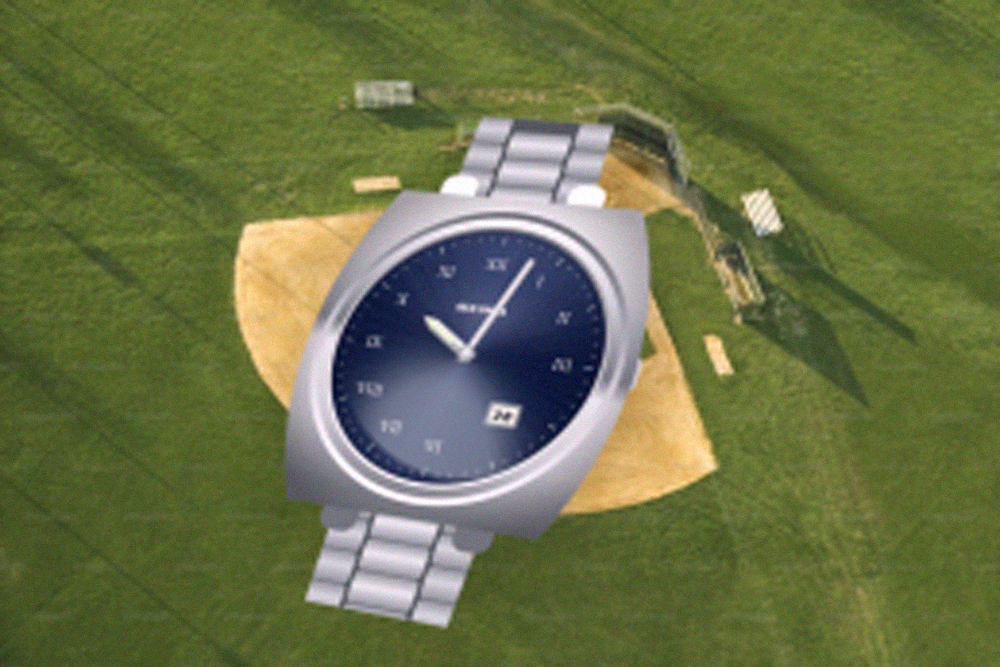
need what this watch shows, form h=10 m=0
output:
h=10 m=3
